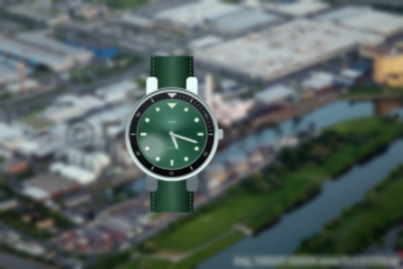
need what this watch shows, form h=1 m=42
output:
h=5 m=18
